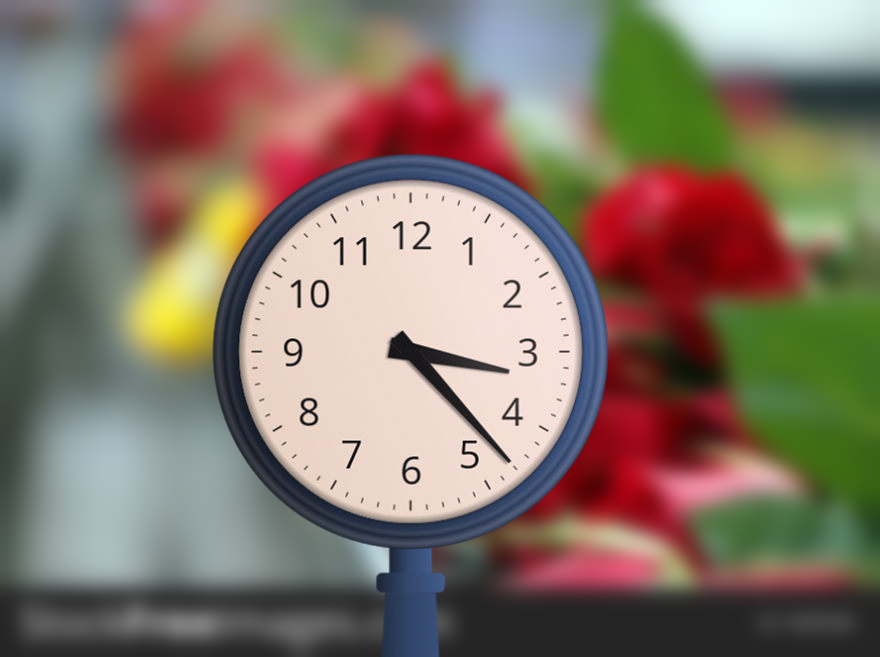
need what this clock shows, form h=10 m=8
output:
h=3 m=23
